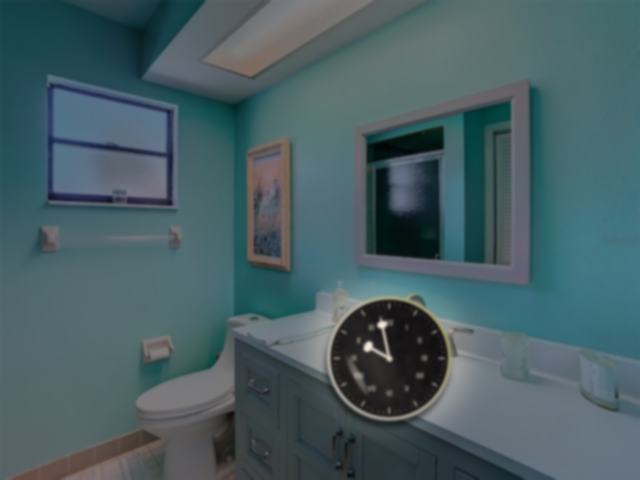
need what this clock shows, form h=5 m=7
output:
h=9 m=58
